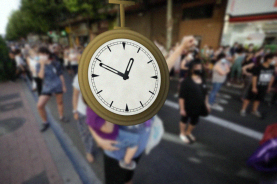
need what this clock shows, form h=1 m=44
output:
h=12 m=49
